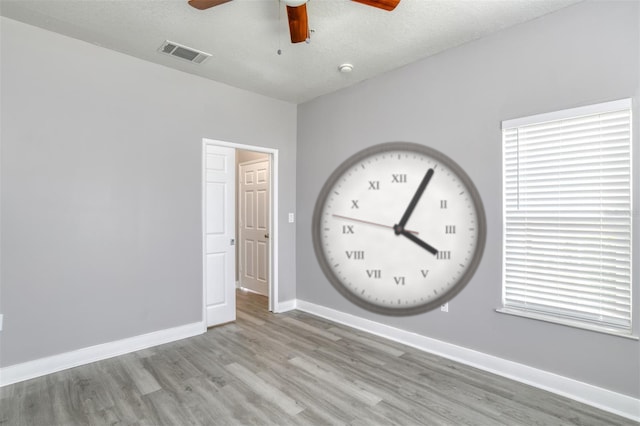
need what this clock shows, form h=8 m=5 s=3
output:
h=4 m=4 s=47
